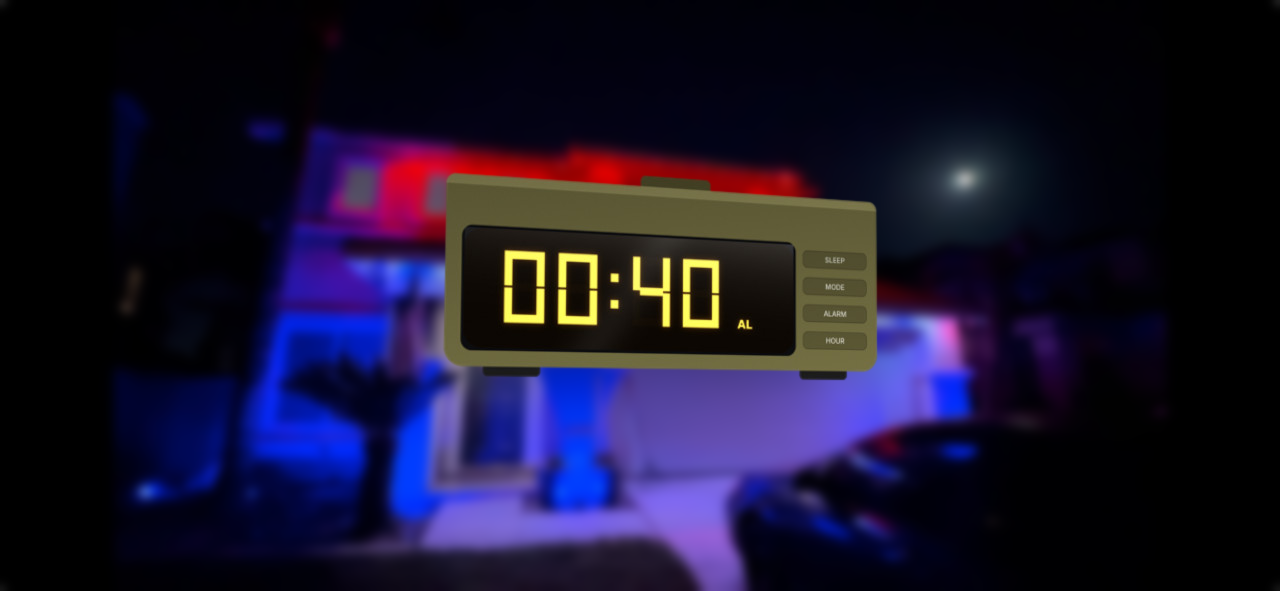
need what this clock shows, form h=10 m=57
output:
h=0 m=40
